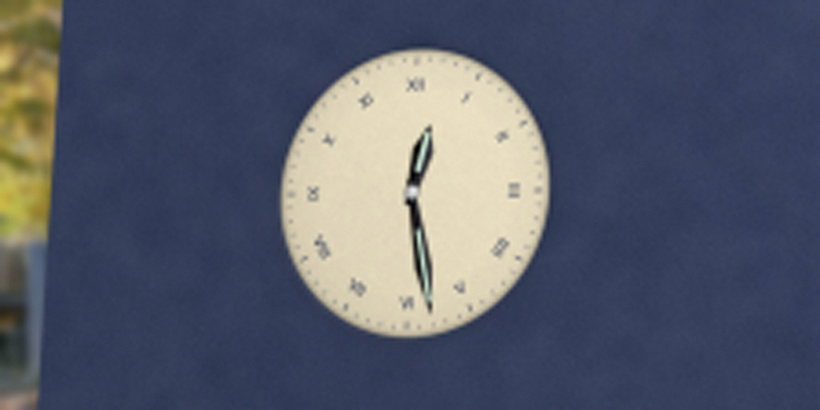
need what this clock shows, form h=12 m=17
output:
h=12 m=28
